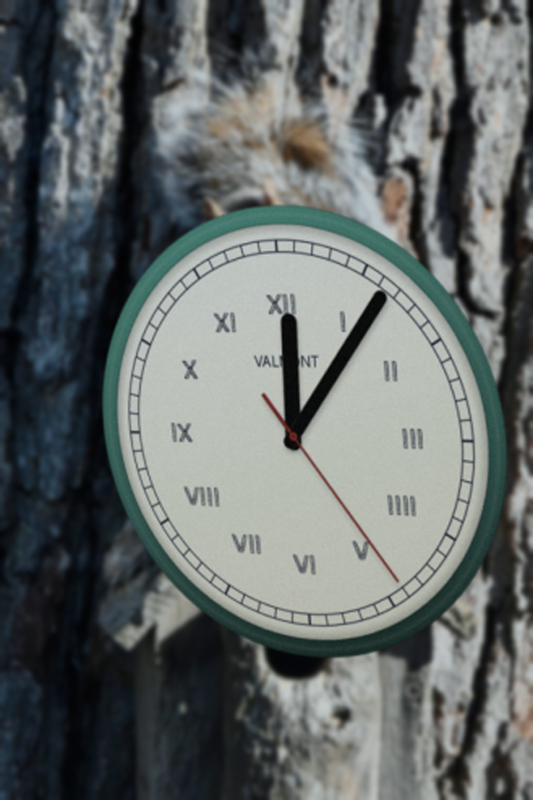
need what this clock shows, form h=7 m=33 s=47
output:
h=12 m=6 s=24
